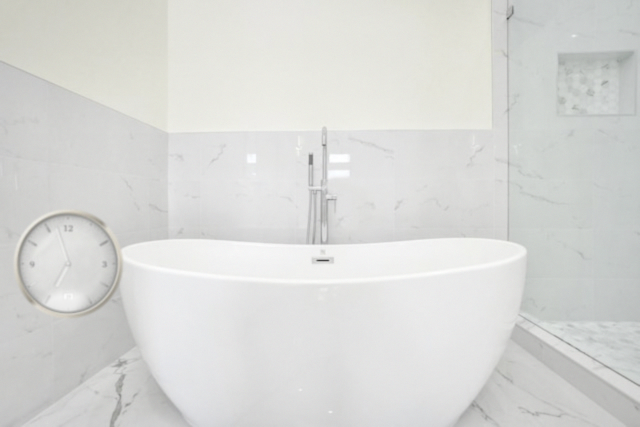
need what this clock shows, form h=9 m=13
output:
h=6 m=57
